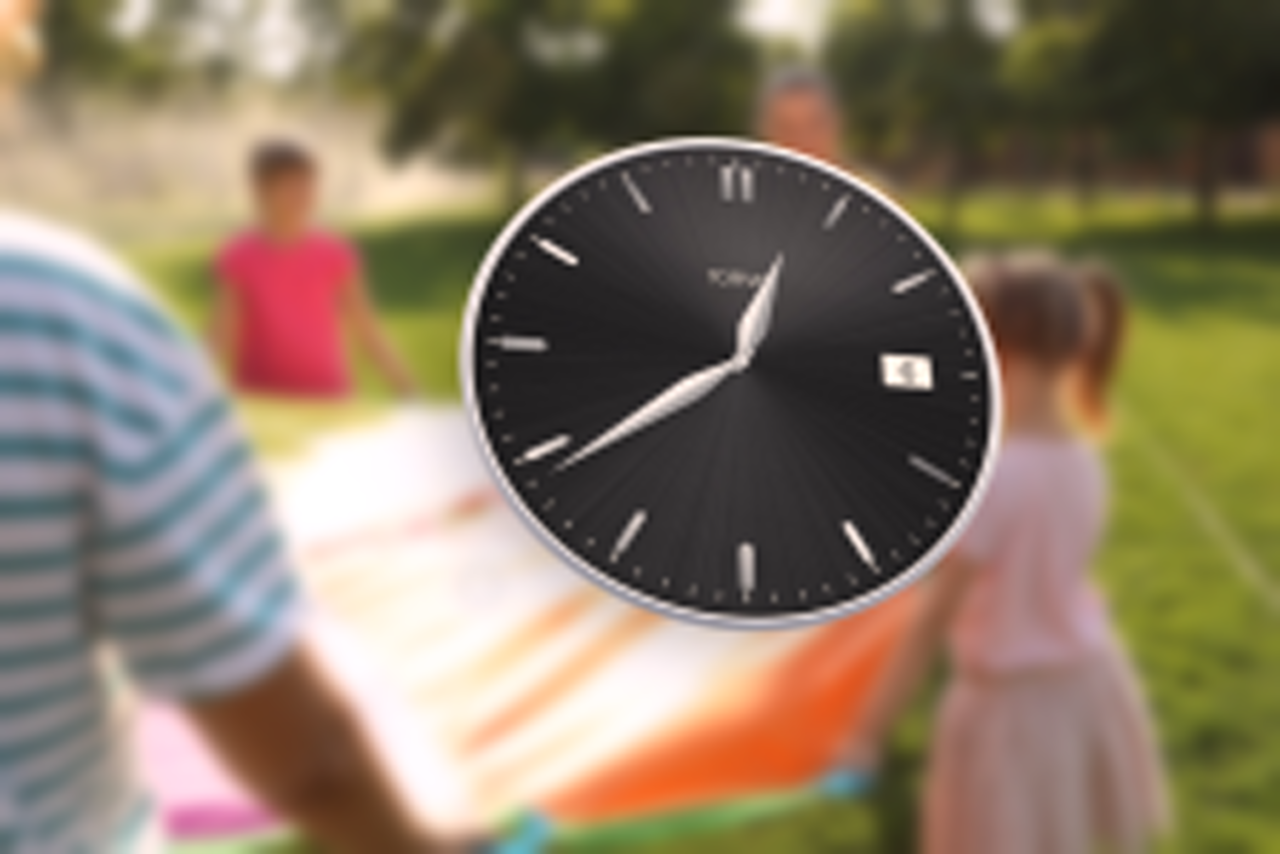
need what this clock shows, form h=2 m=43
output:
h=12 m=39
